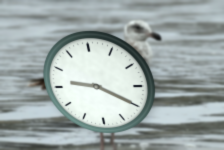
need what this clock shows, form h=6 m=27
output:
h=9 m=20
